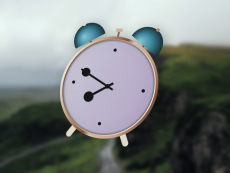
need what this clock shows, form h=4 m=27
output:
h=7 m=49
